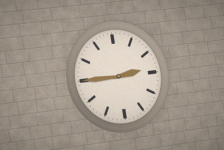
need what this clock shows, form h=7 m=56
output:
h=2 m=45
